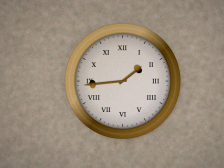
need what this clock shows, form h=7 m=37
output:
h=1 m=44
